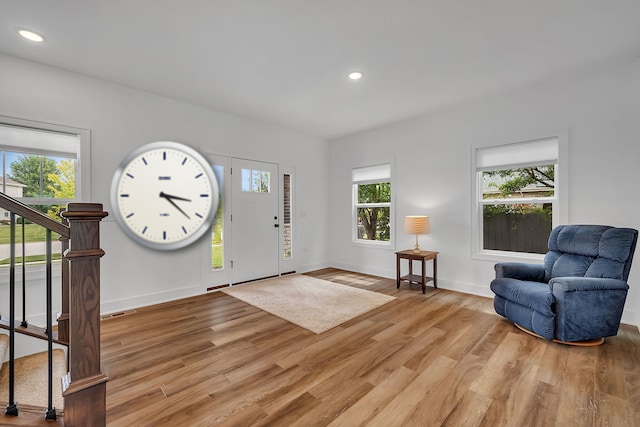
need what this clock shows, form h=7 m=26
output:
h=3 m=22
